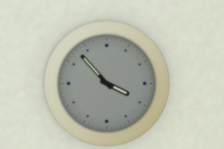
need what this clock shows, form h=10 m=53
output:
h=3 m=53
